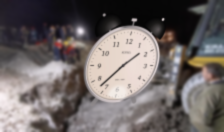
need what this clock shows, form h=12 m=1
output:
h=1 m=37
